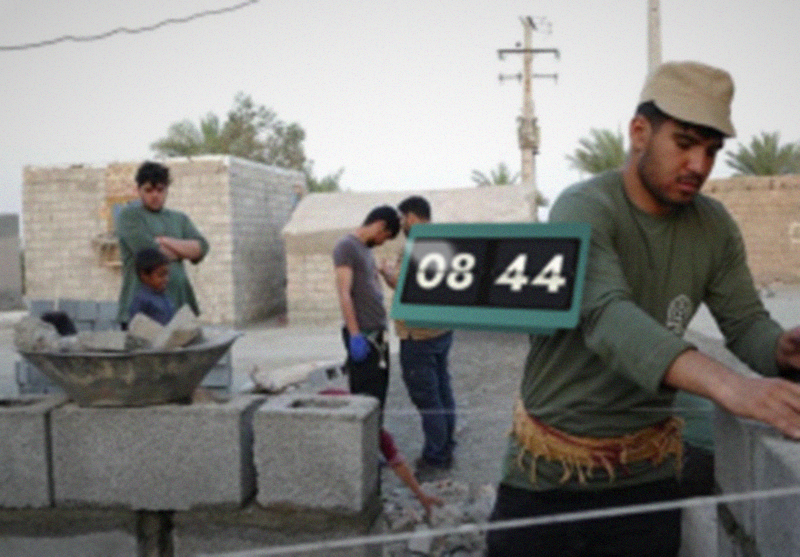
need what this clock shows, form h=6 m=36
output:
h=8 m=44
